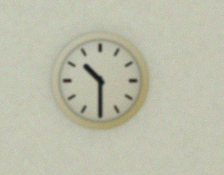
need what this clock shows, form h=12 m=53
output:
h=10 m=30
